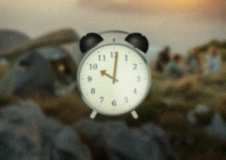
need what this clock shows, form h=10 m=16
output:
h=10 m=1
